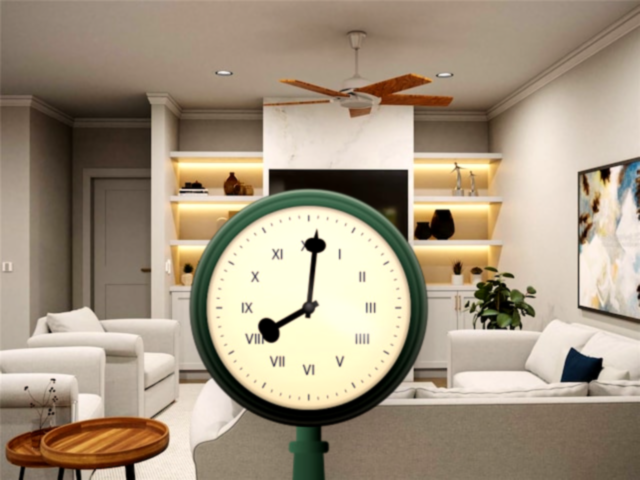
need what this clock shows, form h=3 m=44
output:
h=8 m=1
